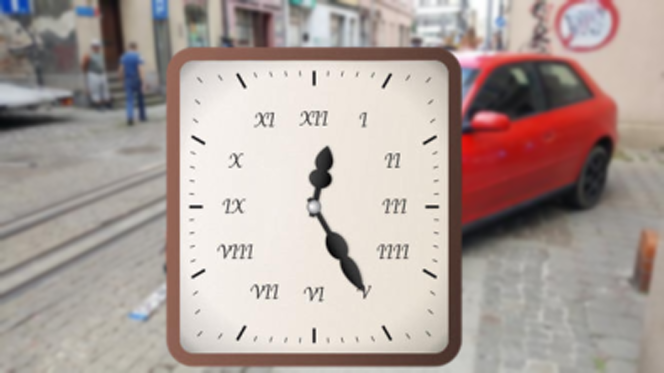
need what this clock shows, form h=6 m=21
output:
h=12 m=25
